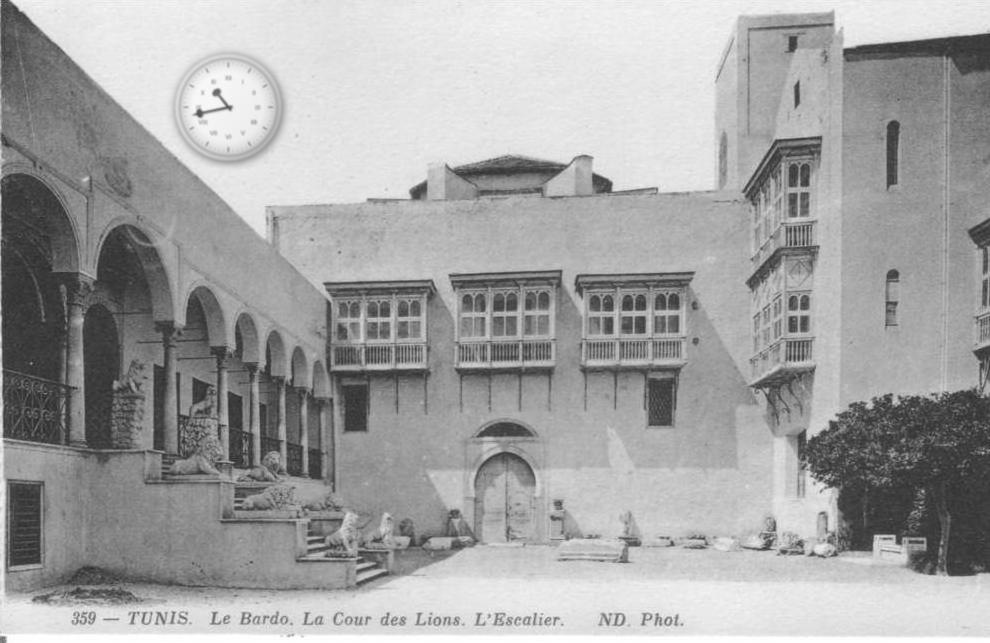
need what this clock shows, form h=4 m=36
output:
h=10 m=43
